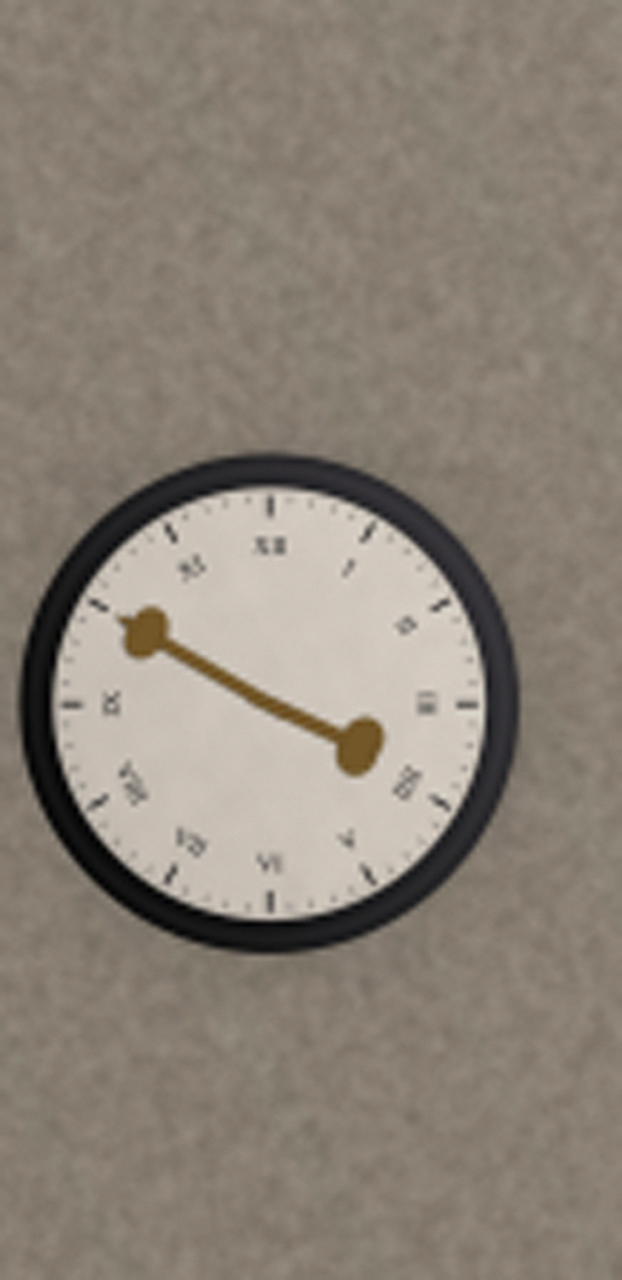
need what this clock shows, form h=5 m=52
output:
h=3 m=50
